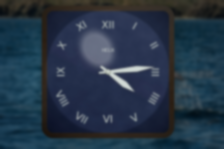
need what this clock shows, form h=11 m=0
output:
h=4 m=14
